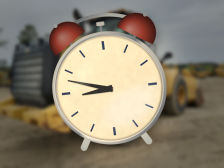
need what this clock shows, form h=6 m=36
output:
h=8 m=48
